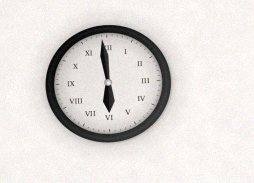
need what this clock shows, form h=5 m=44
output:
h=5 m=59
